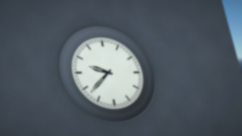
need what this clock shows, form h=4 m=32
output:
h=9 m=38
